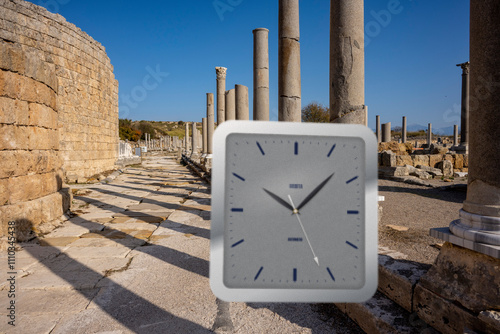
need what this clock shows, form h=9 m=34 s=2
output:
h=10 m=7 s=26
